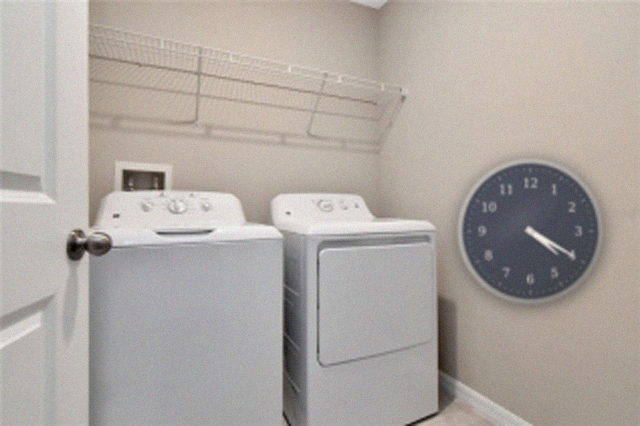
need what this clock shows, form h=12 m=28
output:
h=4 m=20
